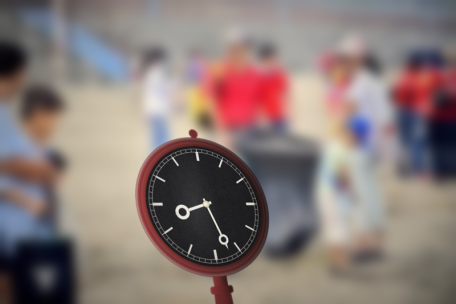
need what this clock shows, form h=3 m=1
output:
h=8 m=27
